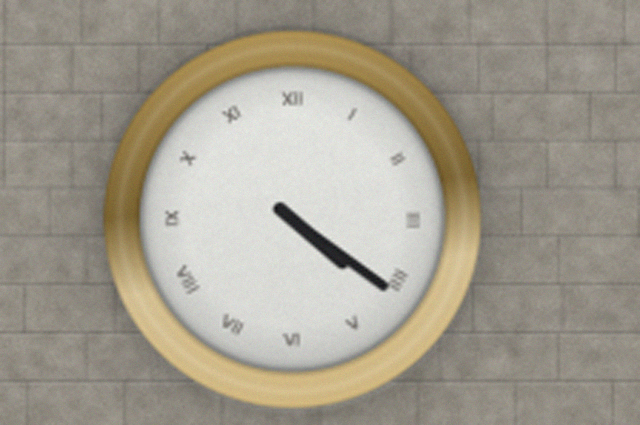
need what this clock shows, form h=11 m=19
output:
h=4 m=21
